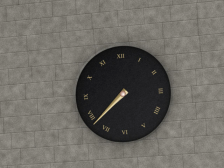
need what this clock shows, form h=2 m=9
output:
h=7 m=38
